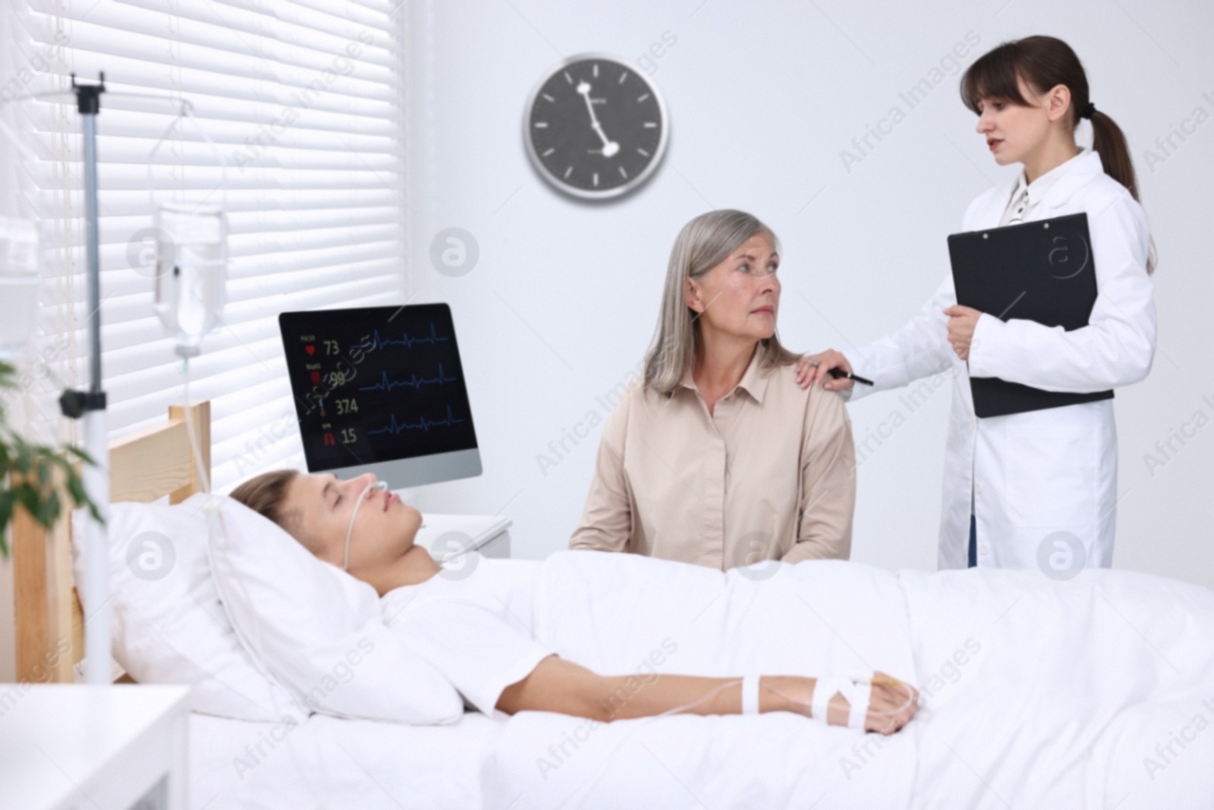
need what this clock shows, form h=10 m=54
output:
h=4 m=57
